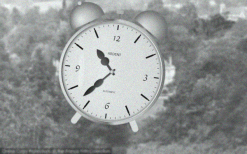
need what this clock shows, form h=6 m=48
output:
h=10 m=37
